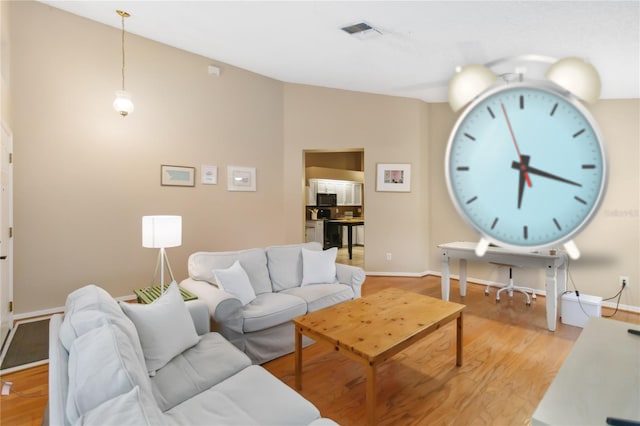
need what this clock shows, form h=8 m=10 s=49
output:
h=6 m=17 s=57
